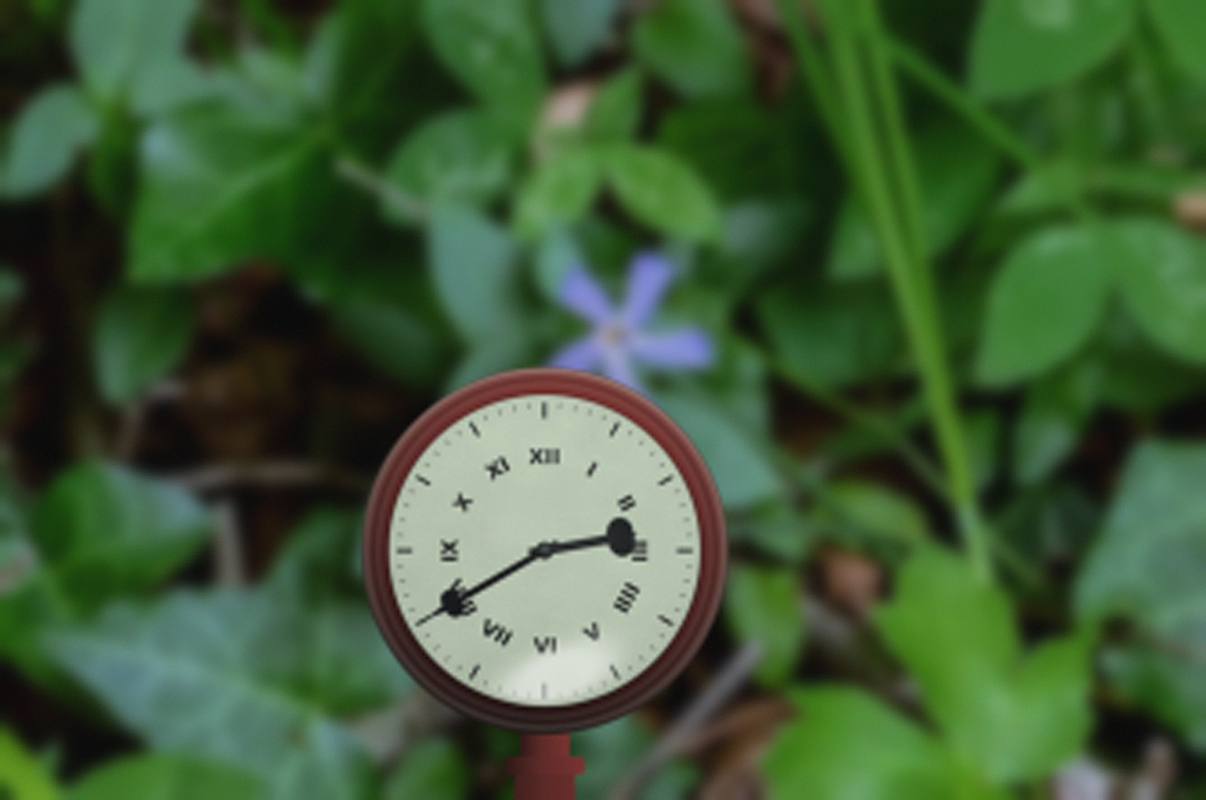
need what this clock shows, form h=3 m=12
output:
h=2 m=40
